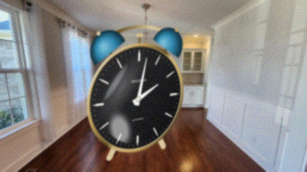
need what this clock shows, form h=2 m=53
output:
h=2 m=2
